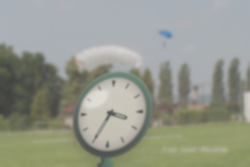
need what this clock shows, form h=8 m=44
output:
h=3 m=35
